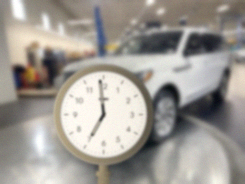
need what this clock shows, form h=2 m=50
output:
h=6 m=59
